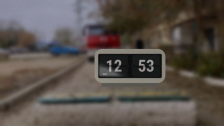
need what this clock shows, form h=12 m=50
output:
h=12 m=53
